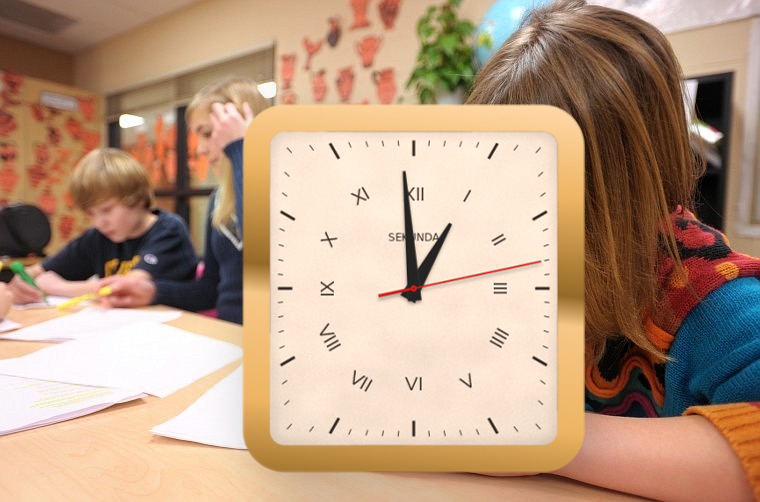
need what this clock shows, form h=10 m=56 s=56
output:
h=12 m=59 s=13
